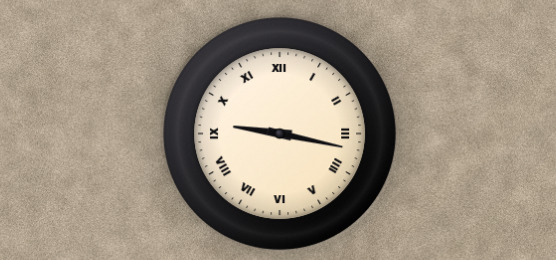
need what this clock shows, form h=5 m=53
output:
h=9 m=17
